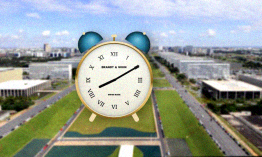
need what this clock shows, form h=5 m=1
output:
h=8 m=10
